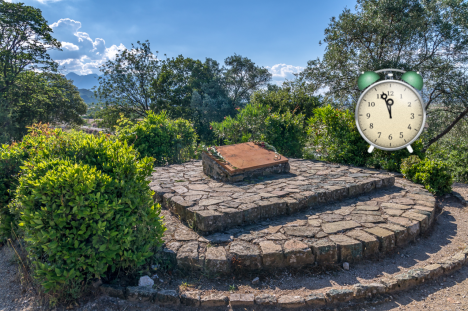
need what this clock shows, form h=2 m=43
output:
h=11 m=57
